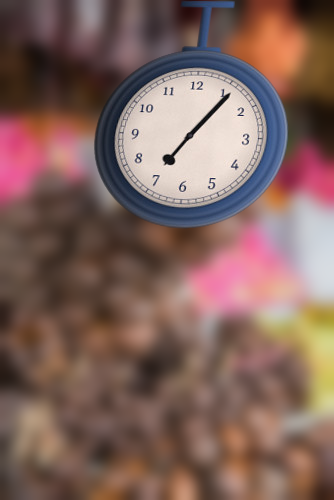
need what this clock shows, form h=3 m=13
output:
h=7 m=6
